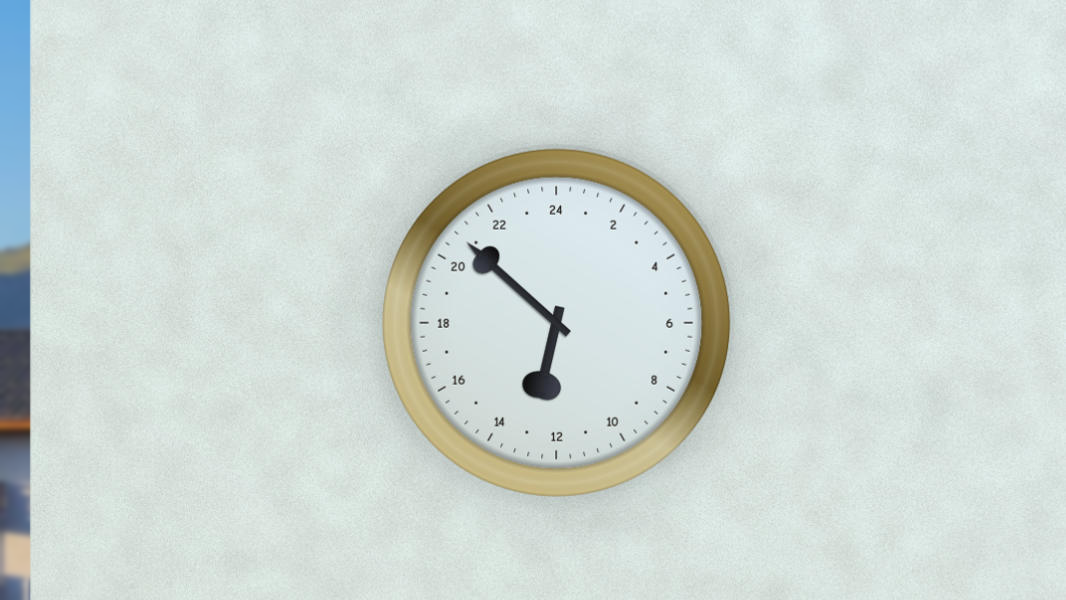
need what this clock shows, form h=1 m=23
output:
h=12 m=52
